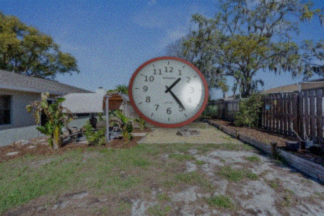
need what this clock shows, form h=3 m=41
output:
h=1 m=24
